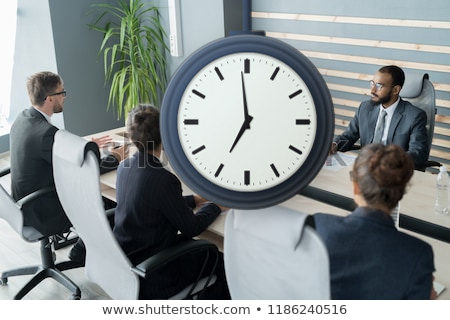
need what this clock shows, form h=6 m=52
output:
h=6 m=59
